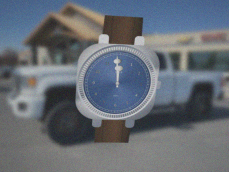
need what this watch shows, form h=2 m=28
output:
h=11 m=59
